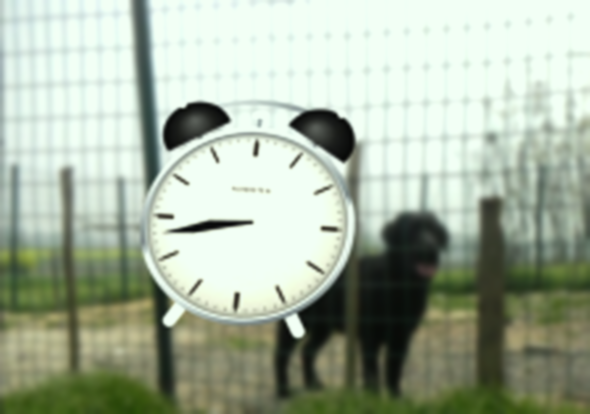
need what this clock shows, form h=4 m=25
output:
h=8 m=43
